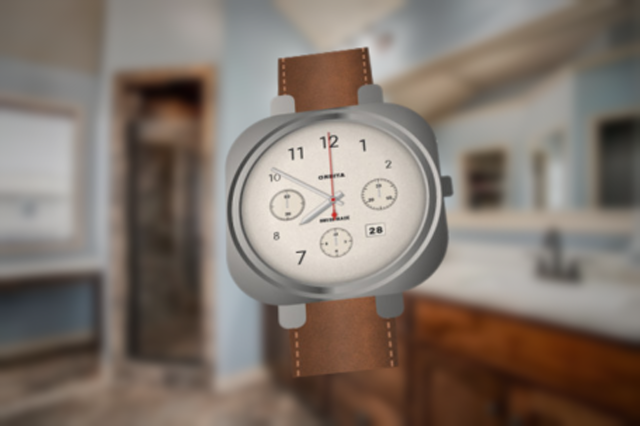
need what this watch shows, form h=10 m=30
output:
h=7 m=51
